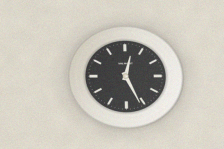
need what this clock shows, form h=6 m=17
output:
h=12 m=26
